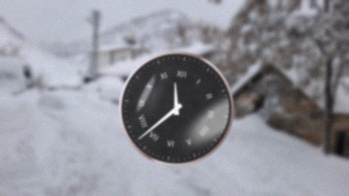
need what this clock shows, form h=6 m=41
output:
h=11 m=37
